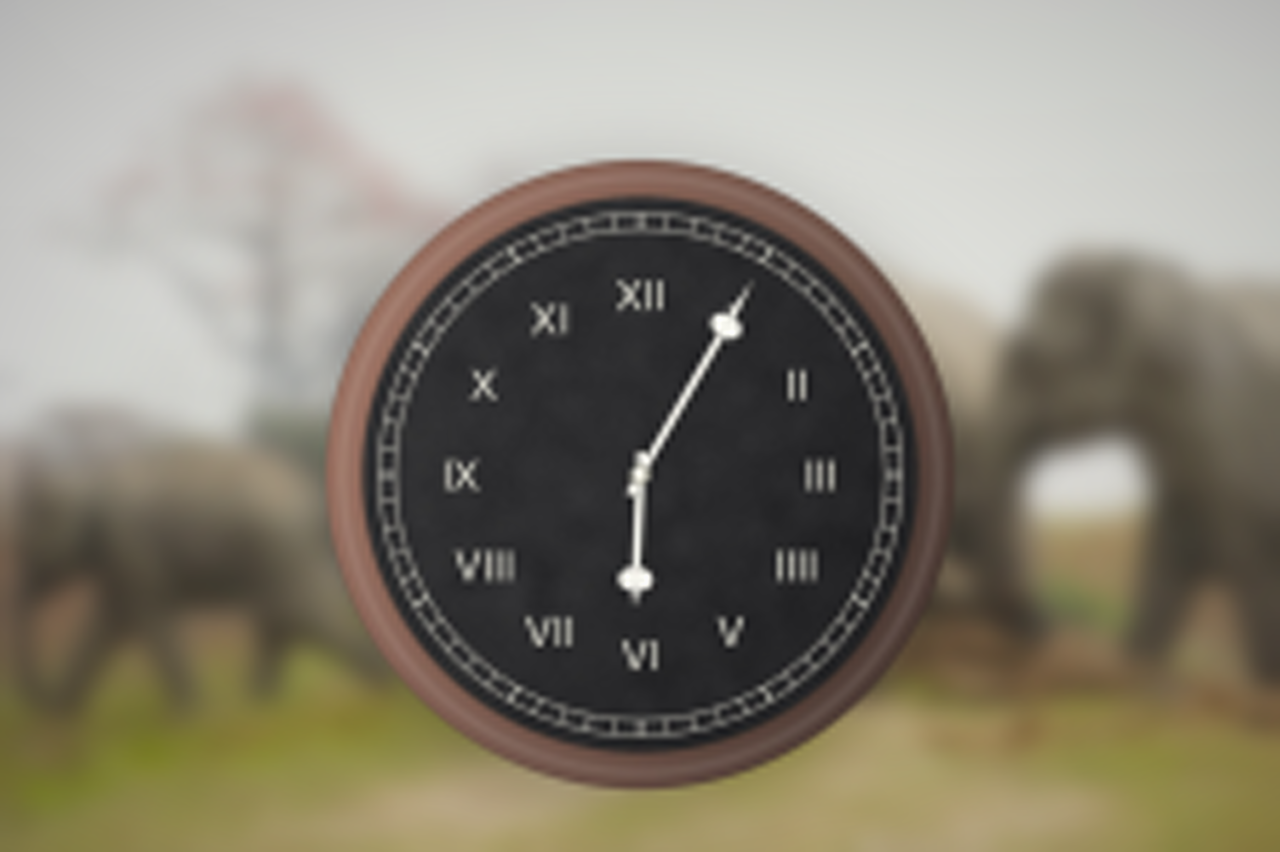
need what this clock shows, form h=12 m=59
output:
h=6 m=5
